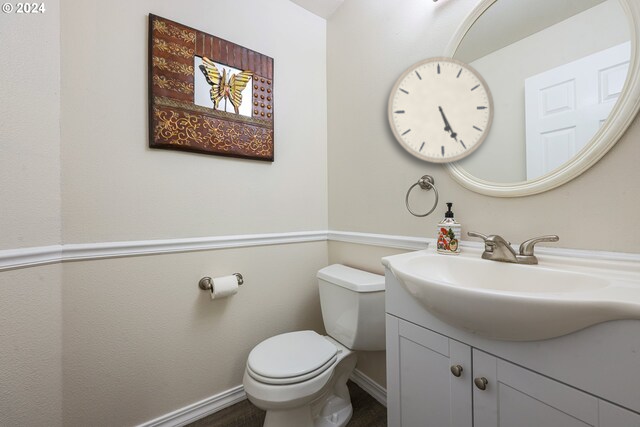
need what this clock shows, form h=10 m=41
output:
h=5 m=26
